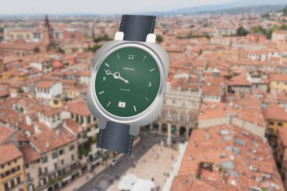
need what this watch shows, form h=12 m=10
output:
h=9 m=48
